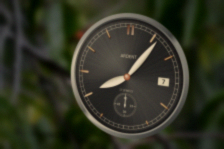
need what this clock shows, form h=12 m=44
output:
h=8 m=6
